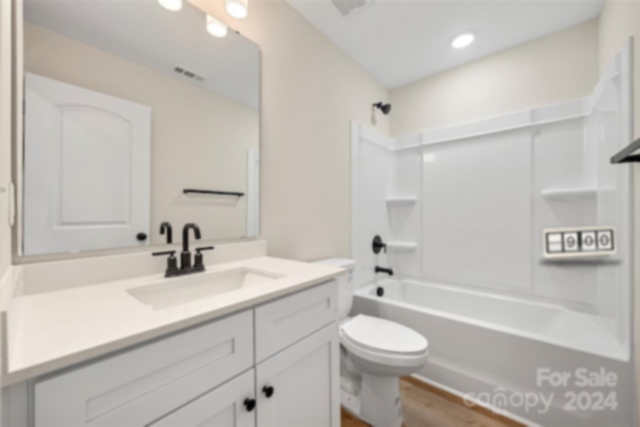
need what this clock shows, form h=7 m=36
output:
h=9 m=0
